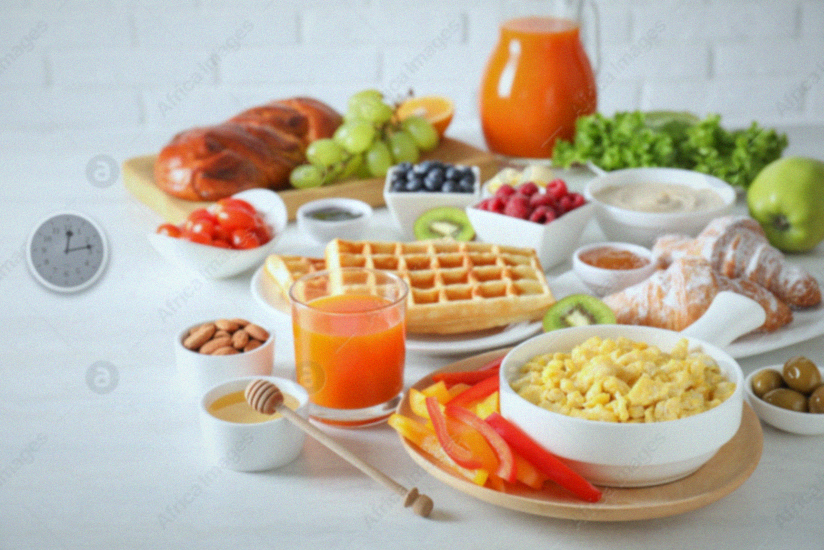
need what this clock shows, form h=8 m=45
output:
h=12 m=13
